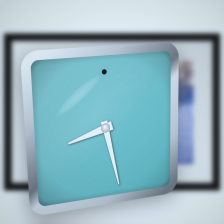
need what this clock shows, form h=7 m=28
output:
h=8 m=28
